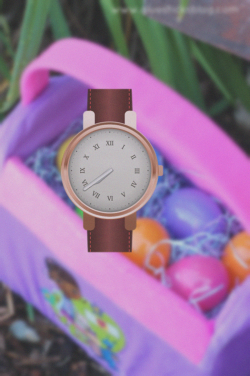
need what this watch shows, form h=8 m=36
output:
h=7 m=39
